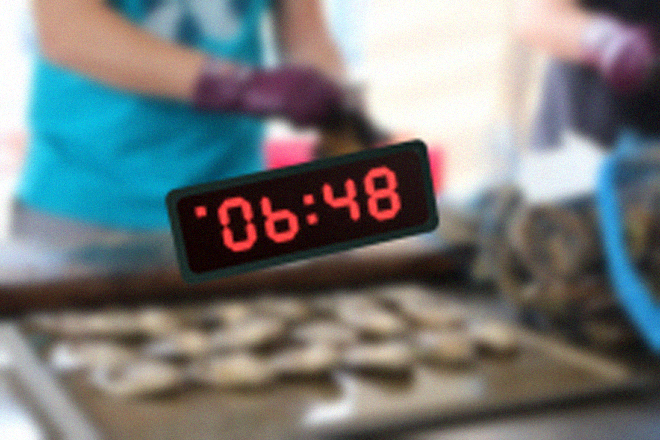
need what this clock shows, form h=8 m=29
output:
h=6 m=48
